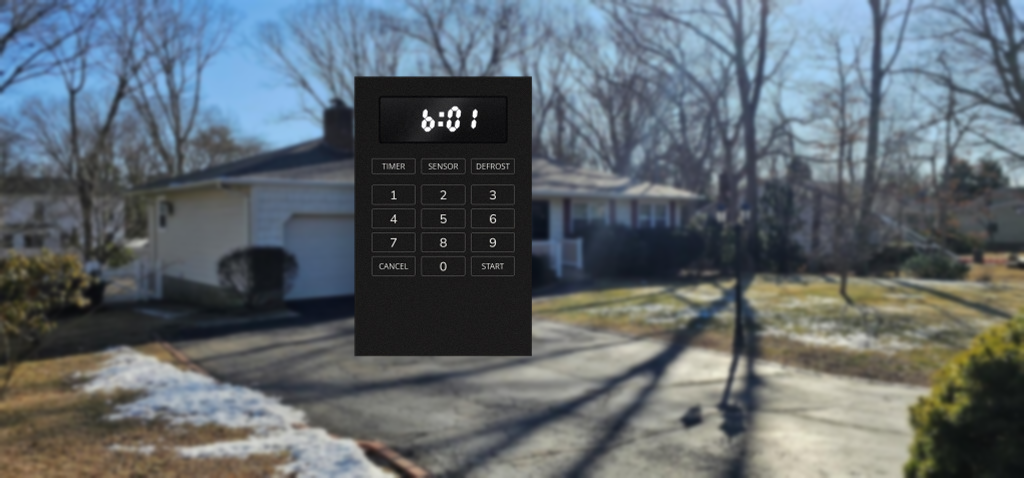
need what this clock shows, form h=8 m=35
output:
h=6 m=1
